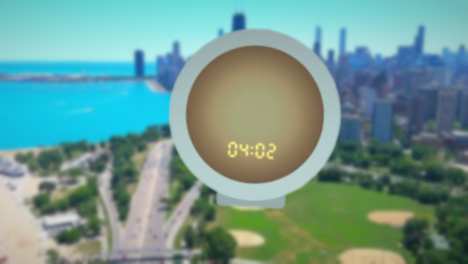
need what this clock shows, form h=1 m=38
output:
h=4 m=2
